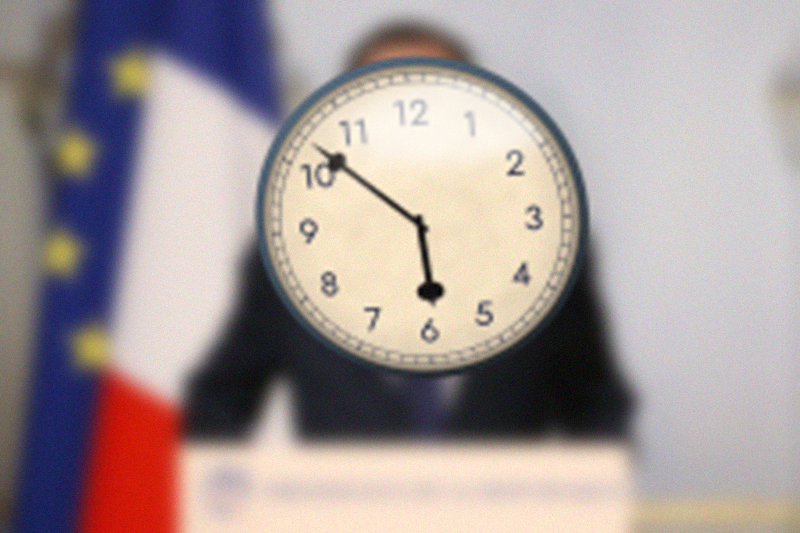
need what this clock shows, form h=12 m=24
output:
h=5 m=52
